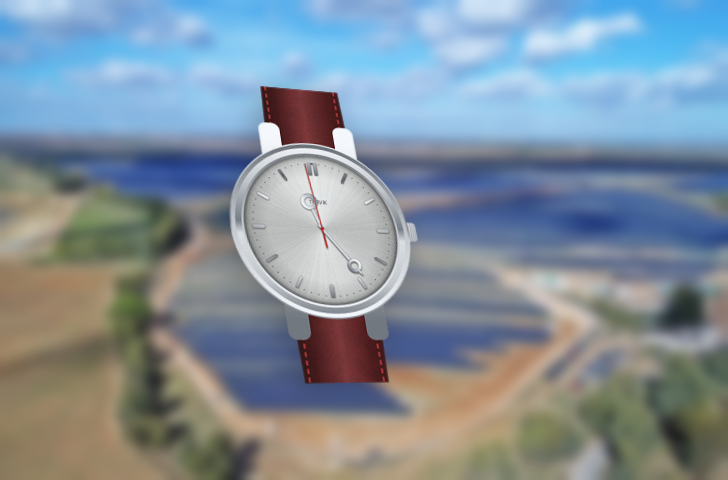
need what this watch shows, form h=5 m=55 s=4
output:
h=11 m=23 s=59
